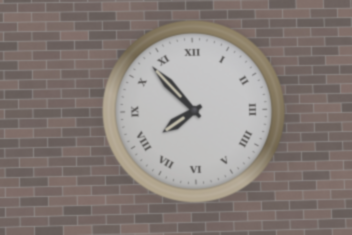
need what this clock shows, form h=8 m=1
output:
h=7 m=53
